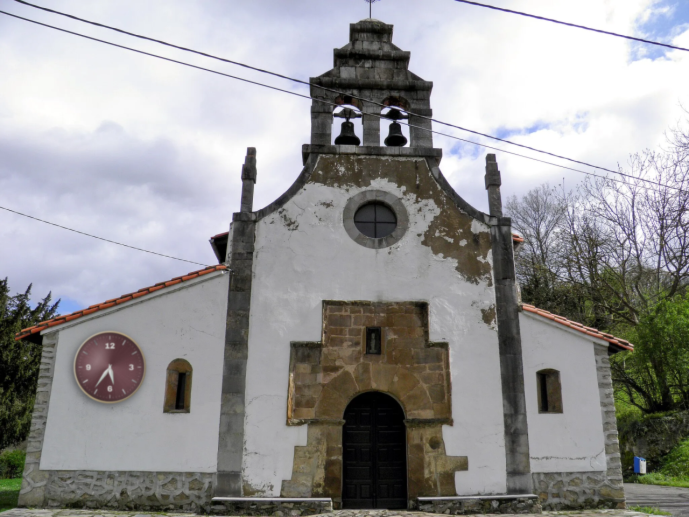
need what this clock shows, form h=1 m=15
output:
h=5 m=36
